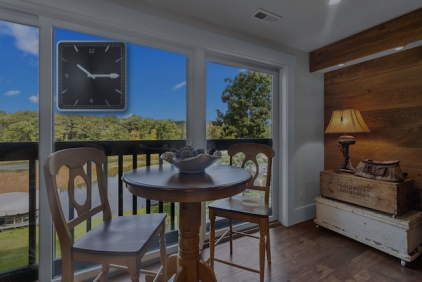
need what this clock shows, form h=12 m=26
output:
h=10 m=15
